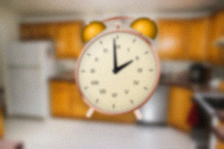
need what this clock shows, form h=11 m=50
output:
h=1 m=59
